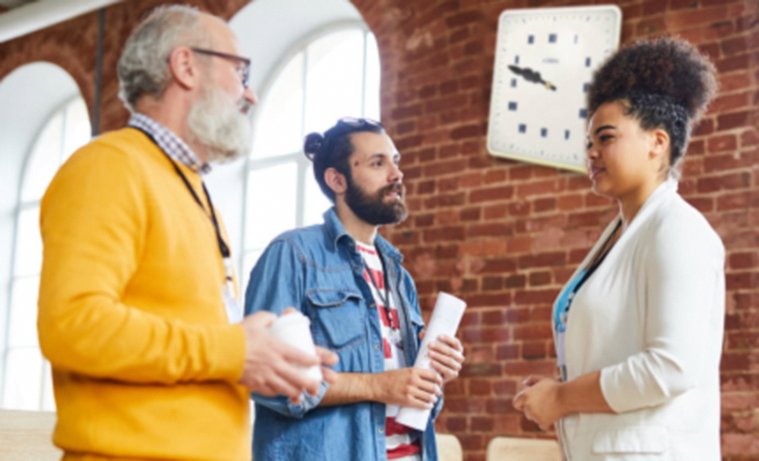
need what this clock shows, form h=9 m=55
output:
h=9 m=48
